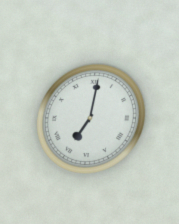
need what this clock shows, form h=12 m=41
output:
h=7 m=1
